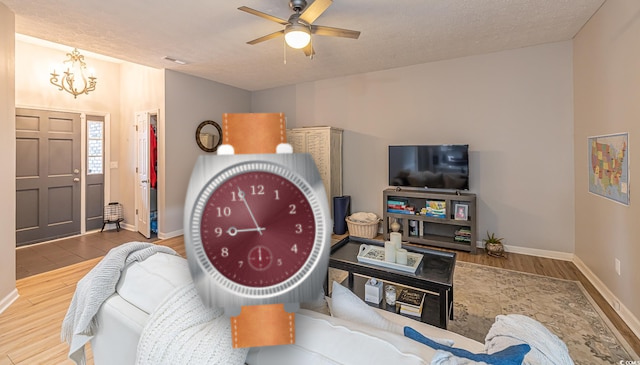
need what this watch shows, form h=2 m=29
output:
h=8 m=56
